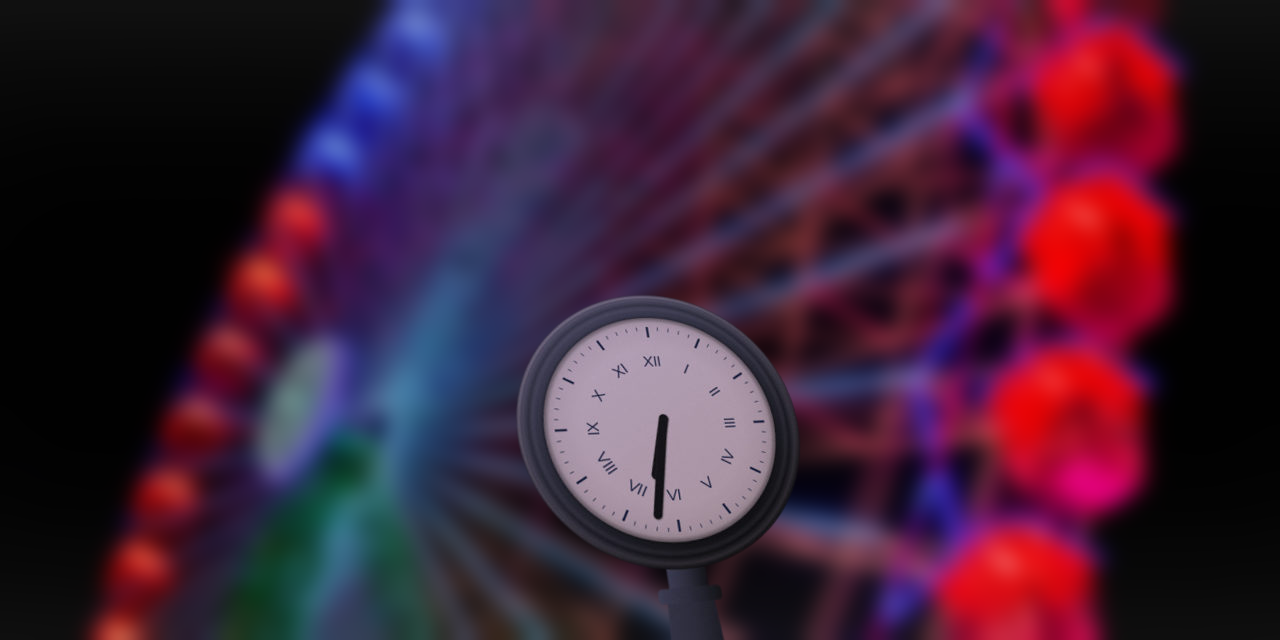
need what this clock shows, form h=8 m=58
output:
h=6 m=32
